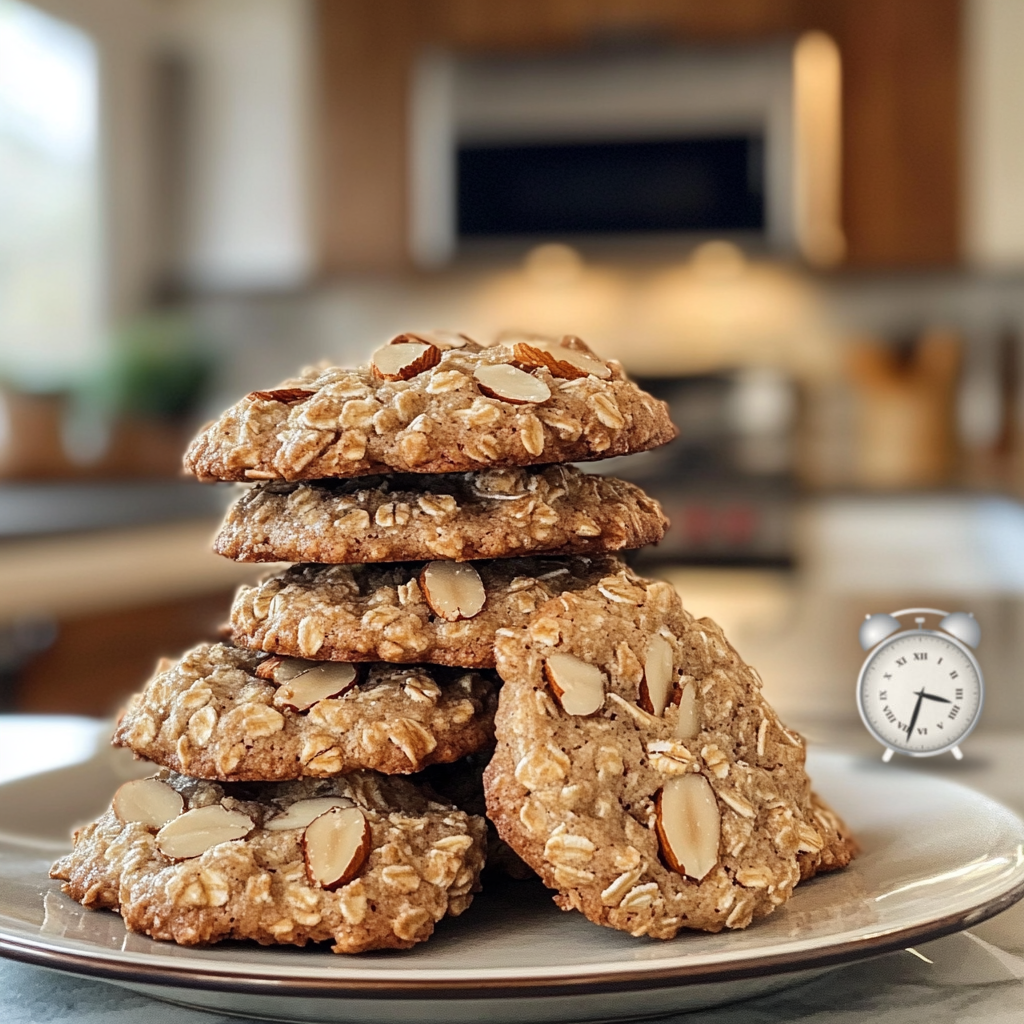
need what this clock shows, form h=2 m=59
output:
h=3 m=33
